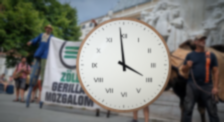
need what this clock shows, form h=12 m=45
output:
h=3 m=59
